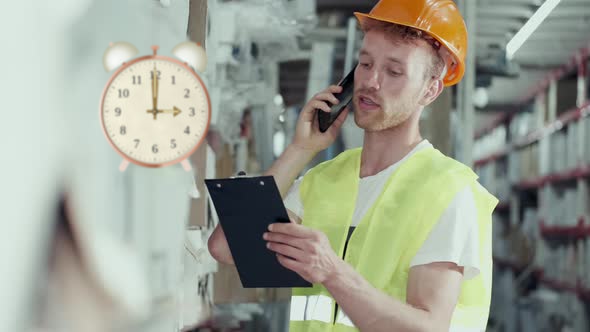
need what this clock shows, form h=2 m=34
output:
h=3 m=0
